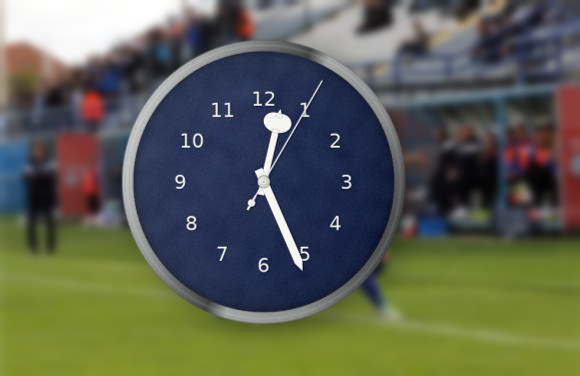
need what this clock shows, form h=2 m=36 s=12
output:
h=12 m=26 s=5
